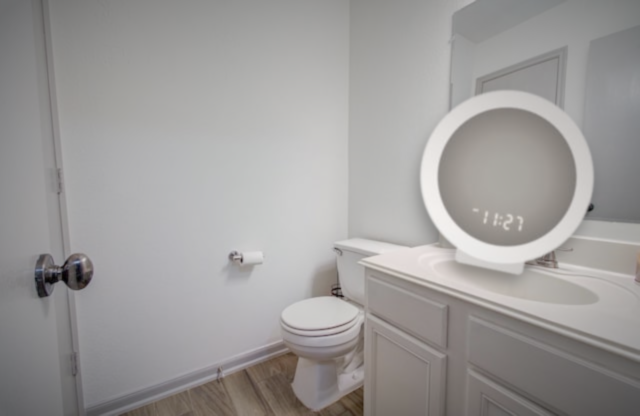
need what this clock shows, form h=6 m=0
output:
h=11 m=27
